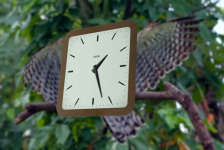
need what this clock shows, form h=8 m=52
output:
h=1 m=27
